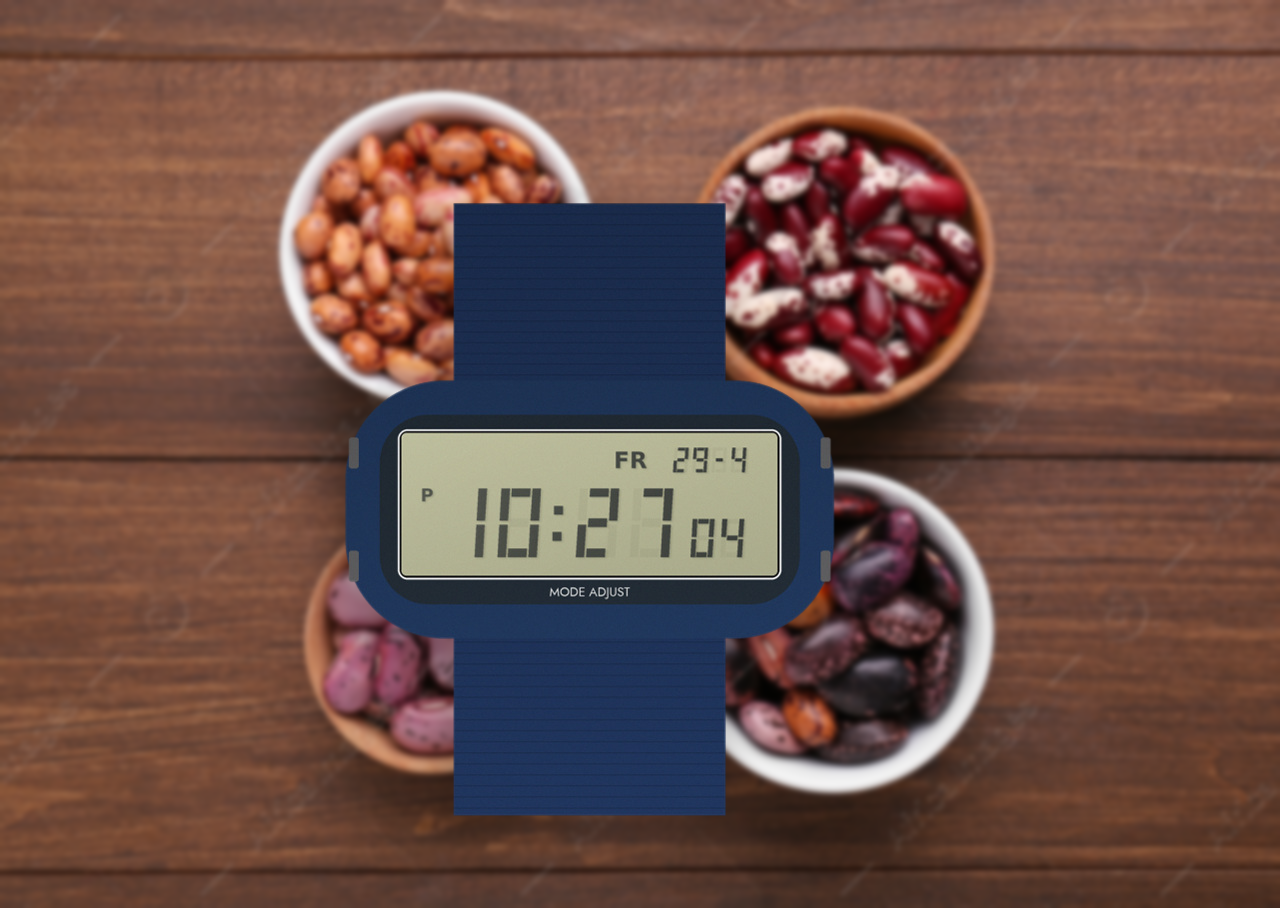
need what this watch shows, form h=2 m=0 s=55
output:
h=10 m=27 s=4
